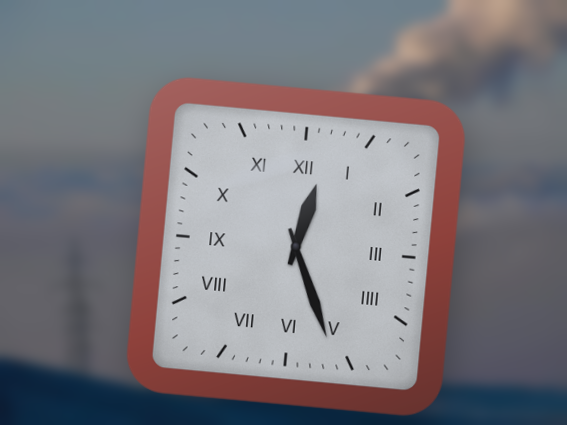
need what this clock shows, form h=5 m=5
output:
h=12 m=26
